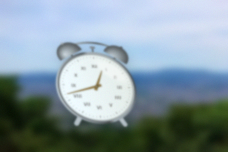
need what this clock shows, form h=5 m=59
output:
h=12 m=42
